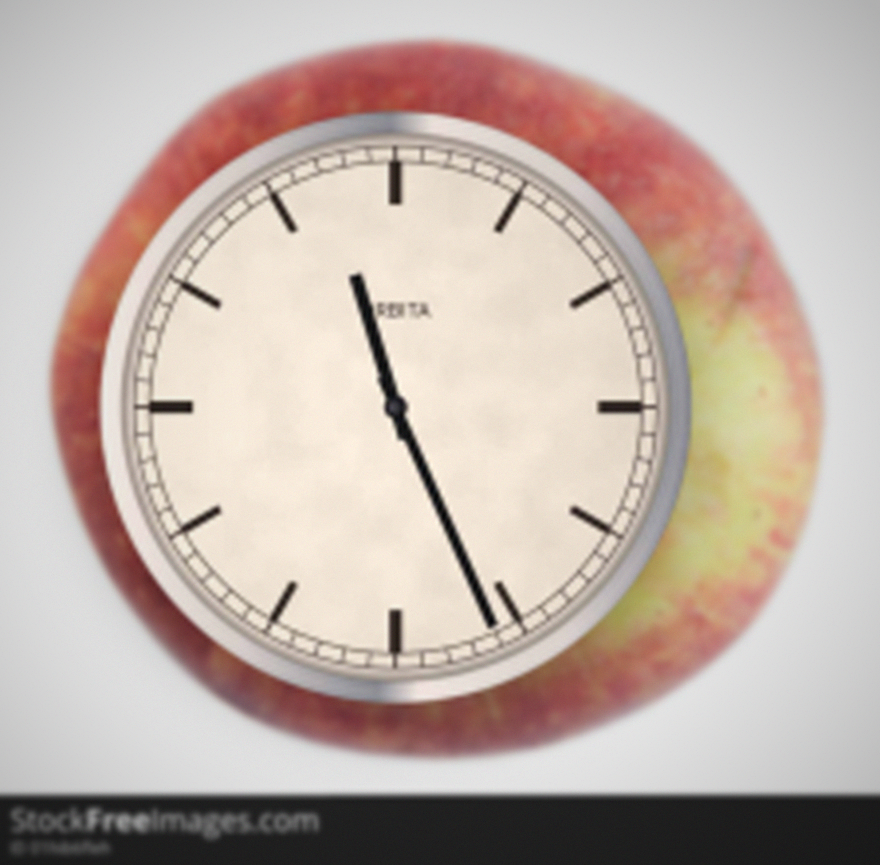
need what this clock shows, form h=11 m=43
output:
h=11 m=26
